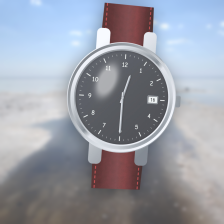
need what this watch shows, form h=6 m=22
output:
h=12 m=30
